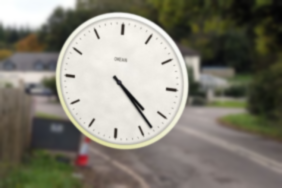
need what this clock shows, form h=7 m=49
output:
h=4 m=23
